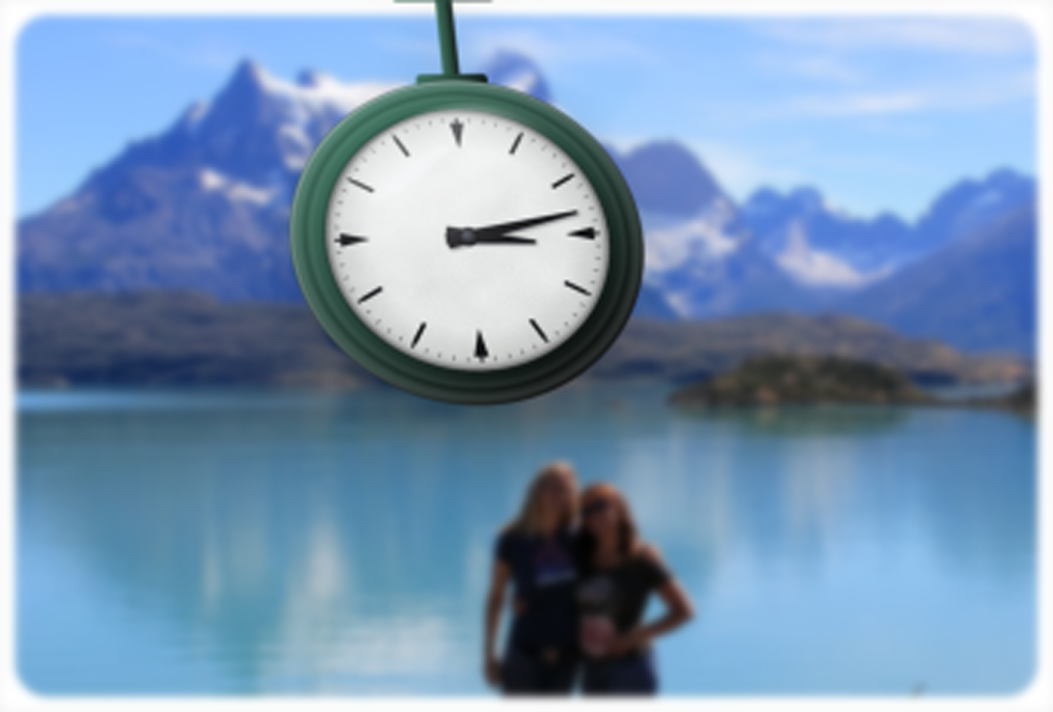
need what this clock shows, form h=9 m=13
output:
h=3 m=13
